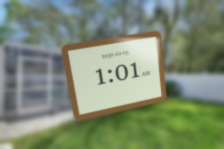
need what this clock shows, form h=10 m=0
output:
h=1 m=1
